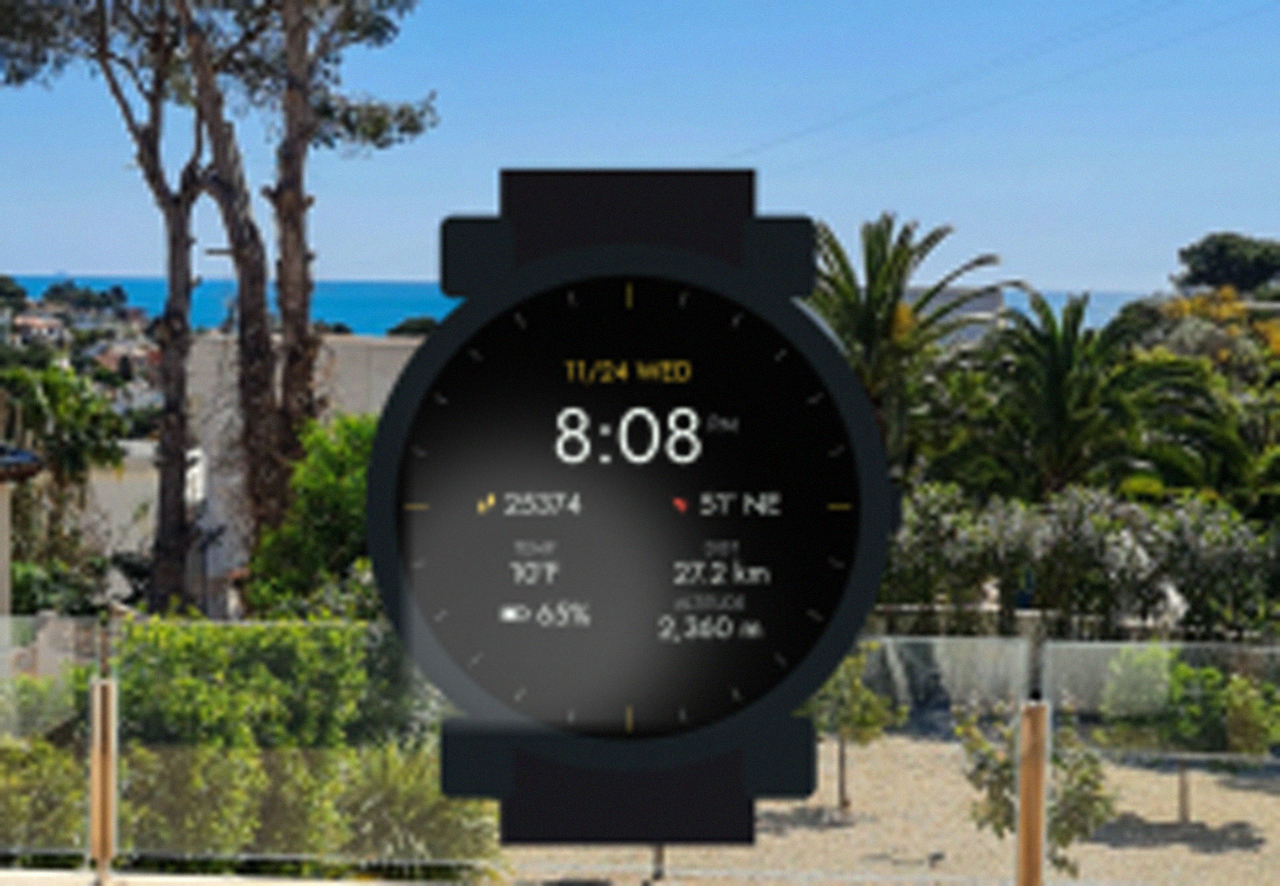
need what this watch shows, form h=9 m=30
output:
h=8 m=8
